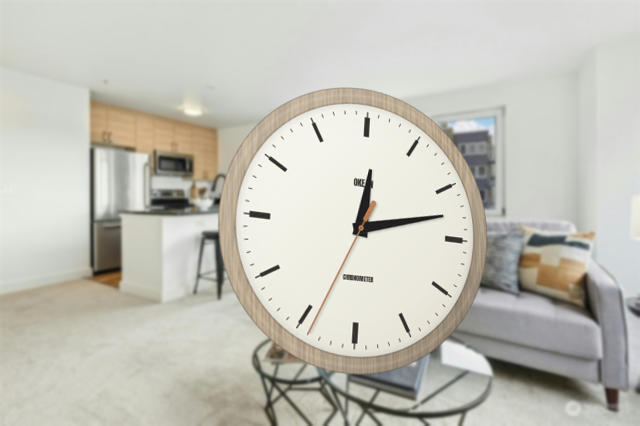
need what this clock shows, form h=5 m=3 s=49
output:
h=12 m=12 s=34
